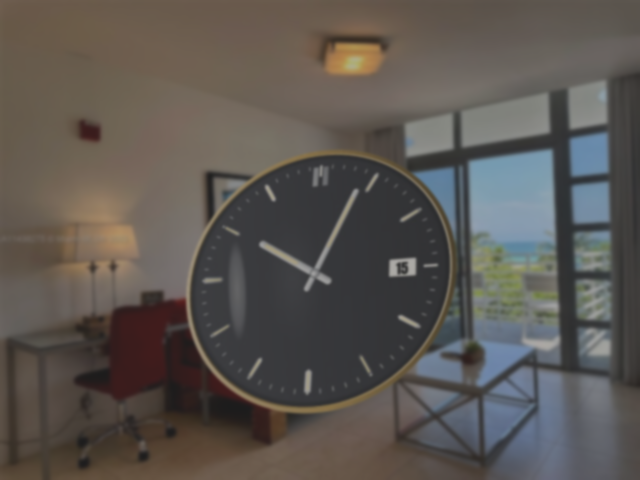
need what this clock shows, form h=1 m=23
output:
h=10 m=4
